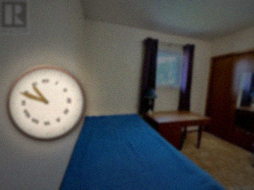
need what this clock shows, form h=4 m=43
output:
h=10 m=49
